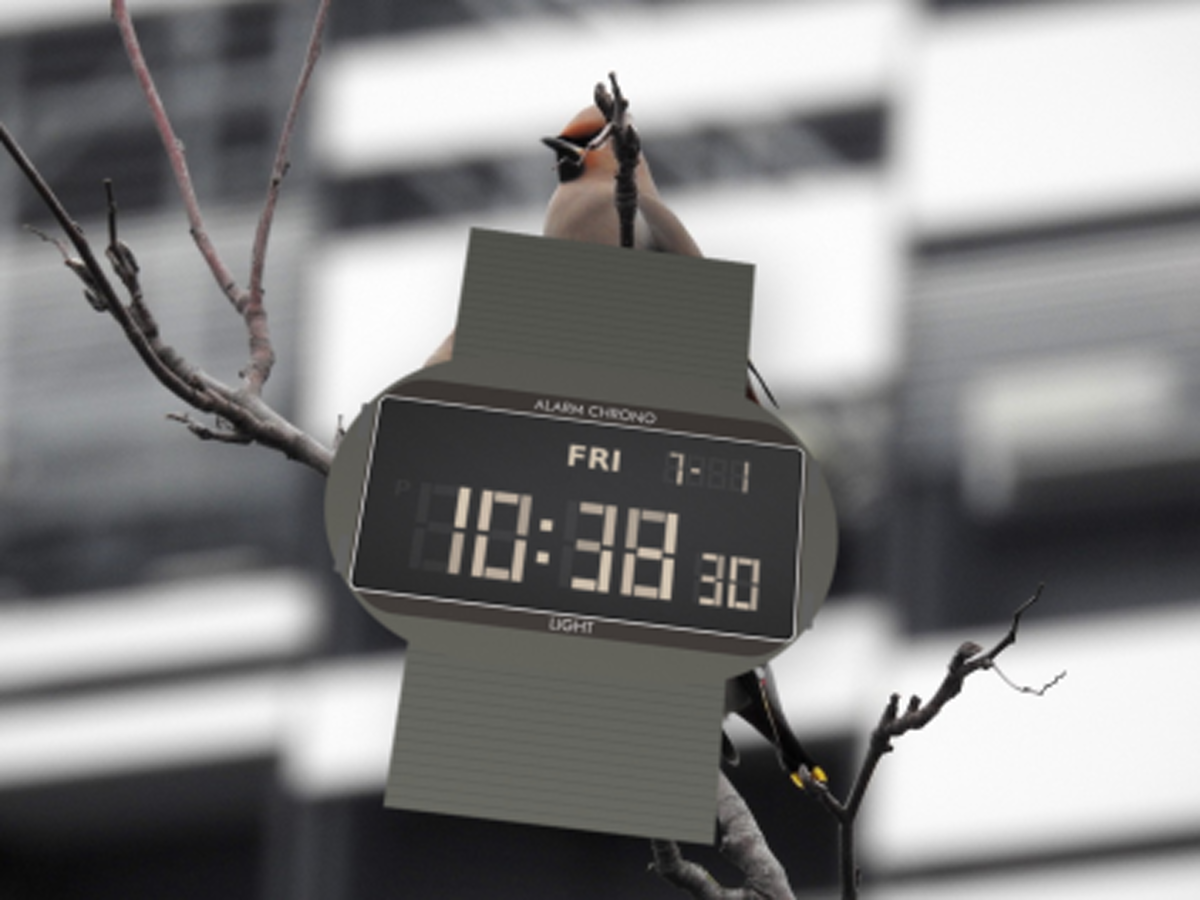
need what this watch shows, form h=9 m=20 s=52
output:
h=10 m=38 s=30
